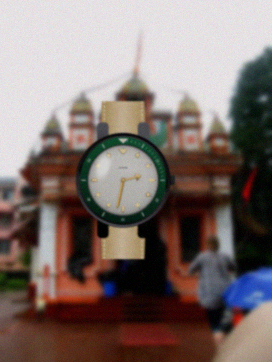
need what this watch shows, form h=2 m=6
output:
h=2 m=32
